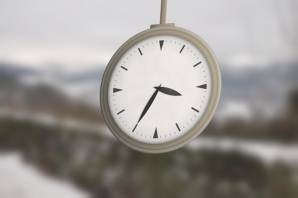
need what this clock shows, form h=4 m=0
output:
h=3 m=35
